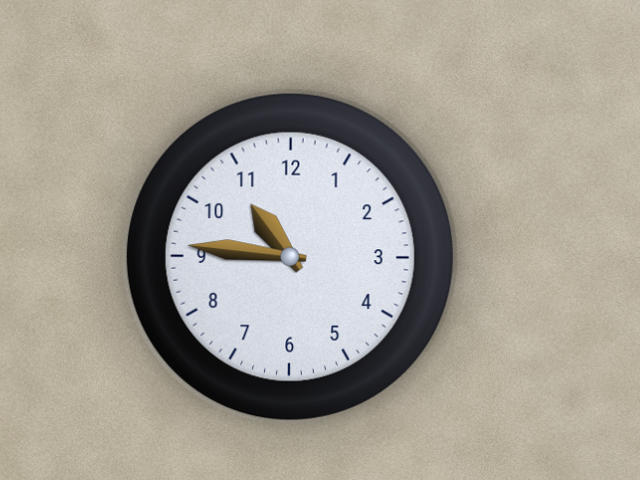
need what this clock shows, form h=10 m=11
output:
h=10 m=46
